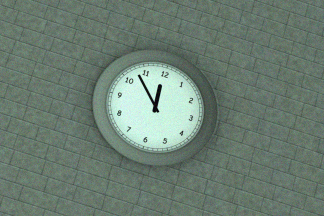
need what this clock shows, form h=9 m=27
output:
h=11 m=53
